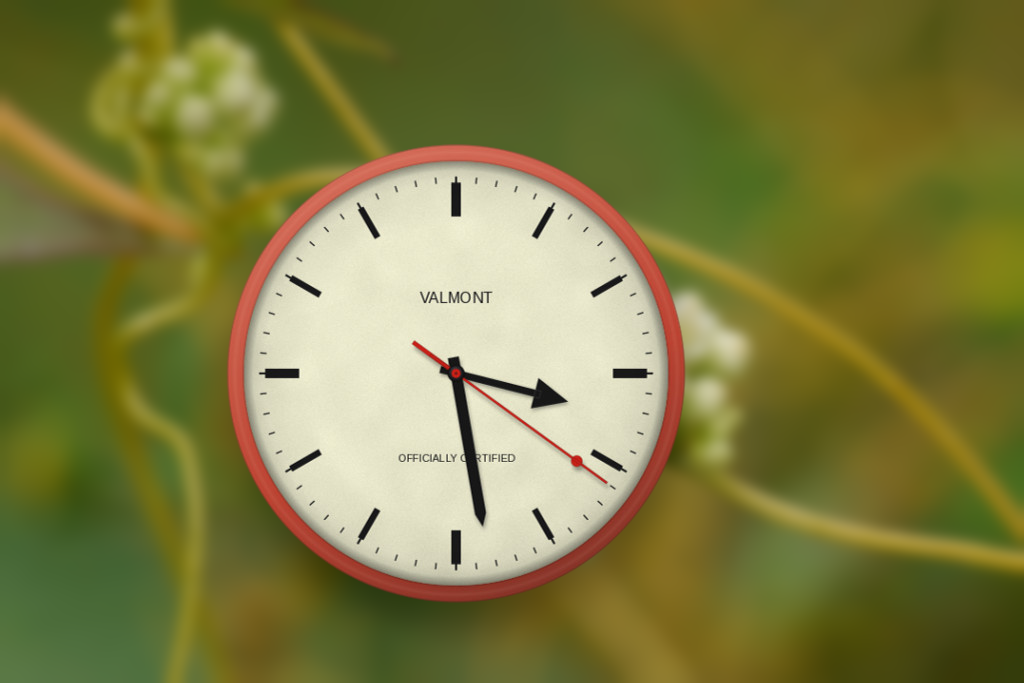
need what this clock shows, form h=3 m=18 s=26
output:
h=3 m=28 s=21
